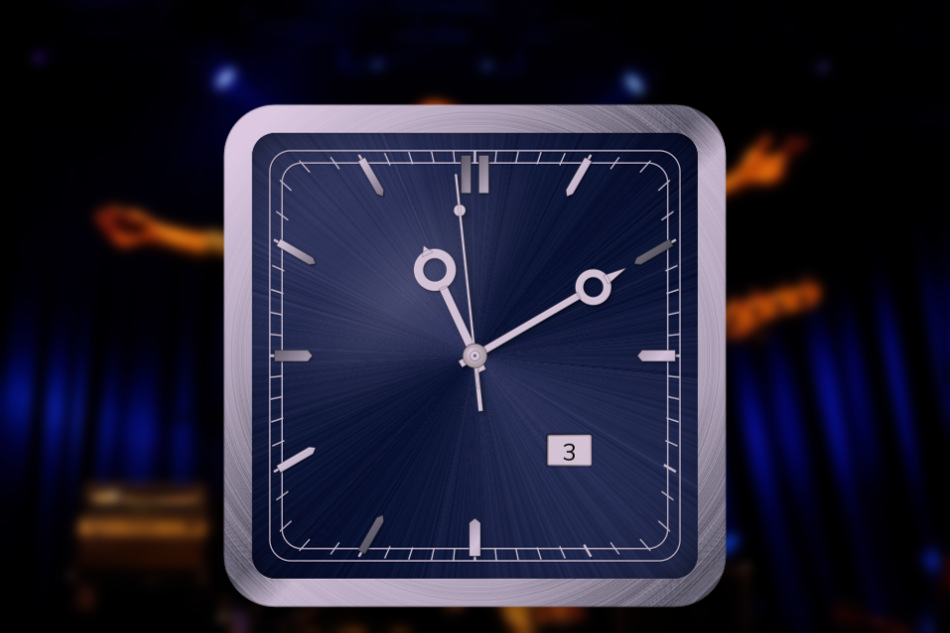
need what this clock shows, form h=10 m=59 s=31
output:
h=11 m=9 s=59
